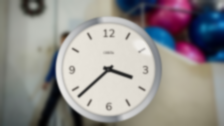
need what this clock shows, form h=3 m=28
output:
h=3 m=38
